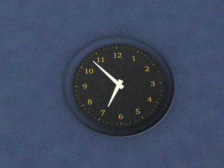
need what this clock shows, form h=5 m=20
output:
h=6 m=53
